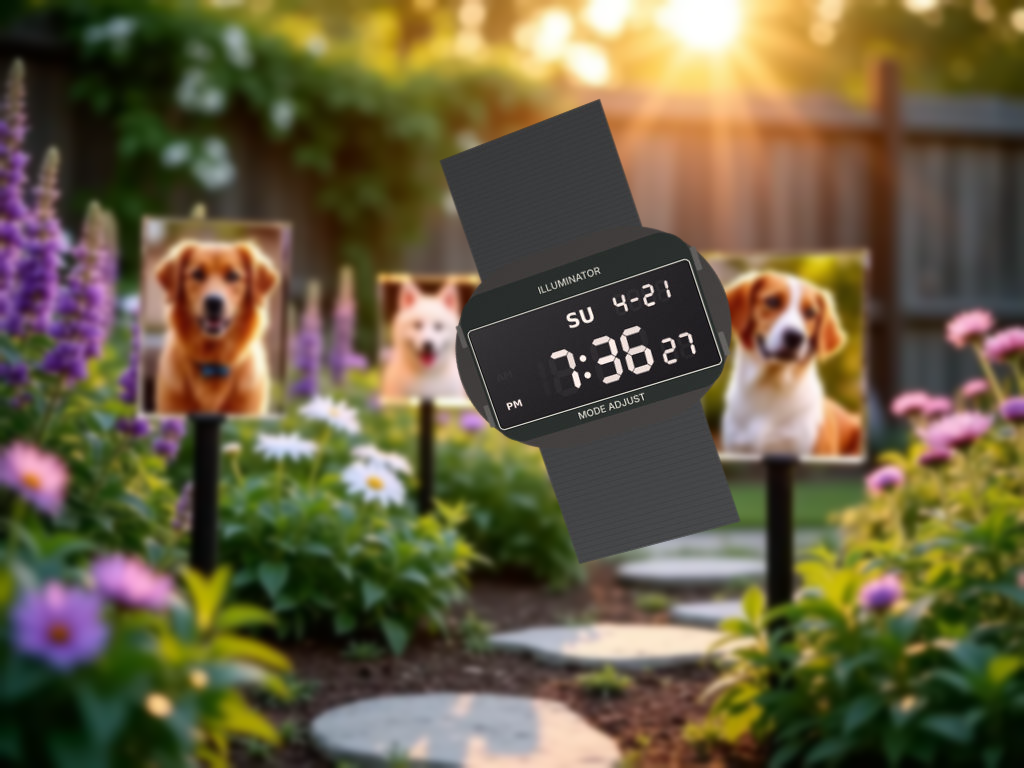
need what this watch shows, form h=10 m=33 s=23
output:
h=7 m=36 s=27
